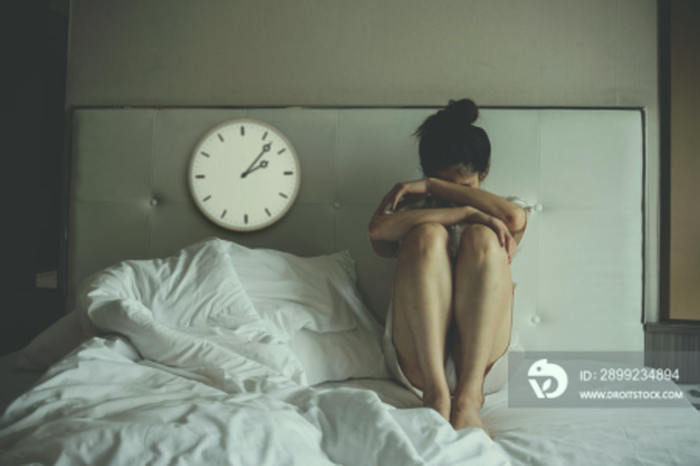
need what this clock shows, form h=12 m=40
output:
h=2 m=7
